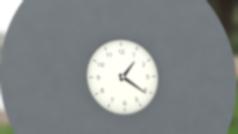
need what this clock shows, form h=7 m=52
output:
h=1 m=21
